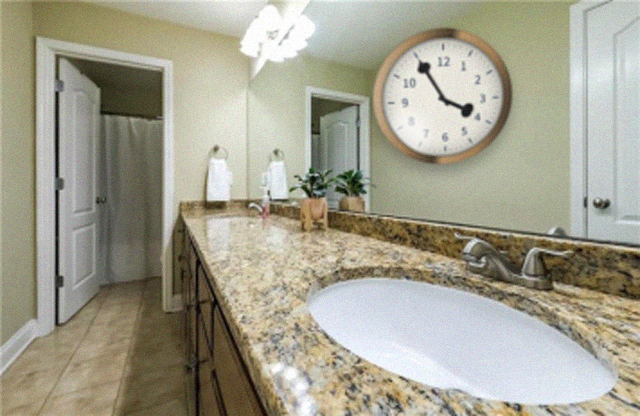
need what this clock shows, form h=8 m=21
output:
h=3 m=55
